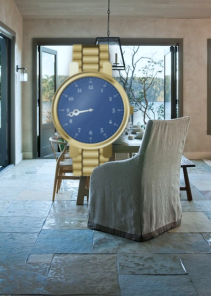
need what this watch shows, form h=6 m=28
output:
h=8 m=43
